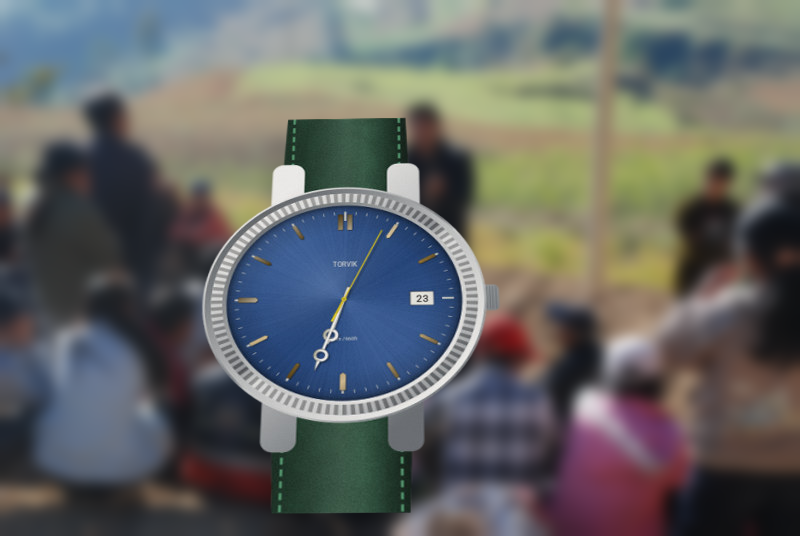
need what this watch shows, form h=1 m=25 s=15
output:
h=6 m=33 s=4
